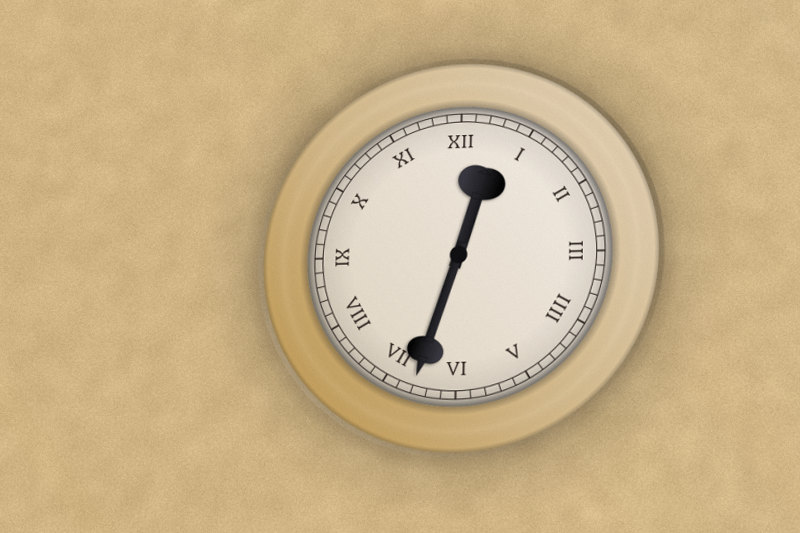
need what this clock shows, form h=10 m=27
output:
h=12 m=33
